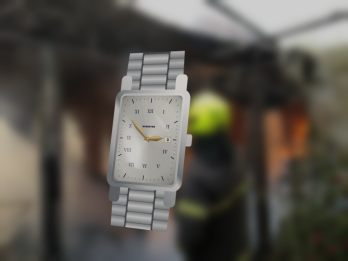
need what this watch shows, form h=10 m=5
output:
h=2 m=52
